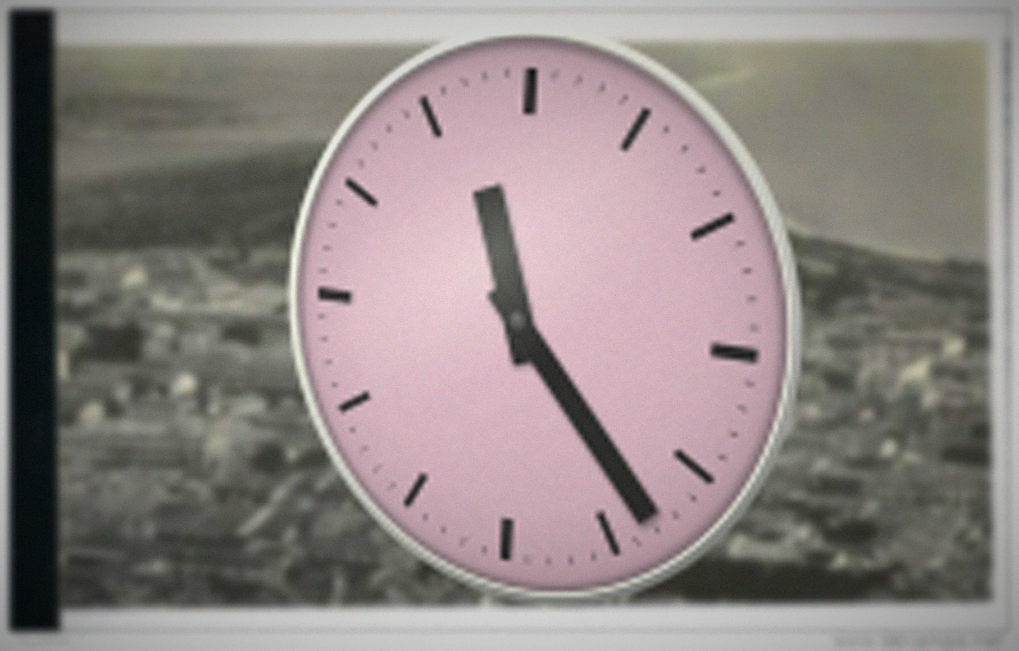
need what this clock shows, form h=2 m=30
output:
h=11 m=23
